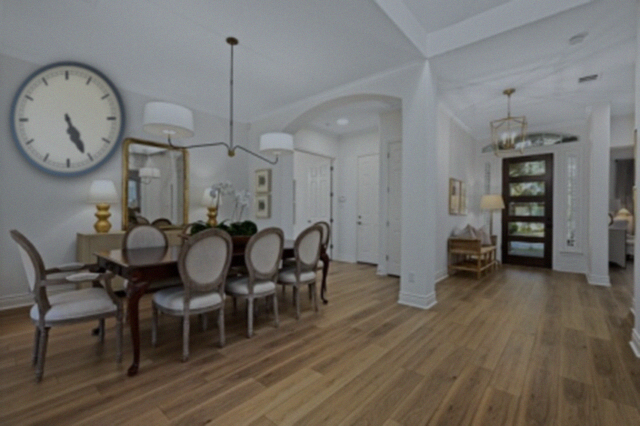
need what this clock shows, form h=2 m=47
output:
h=5 m=26
